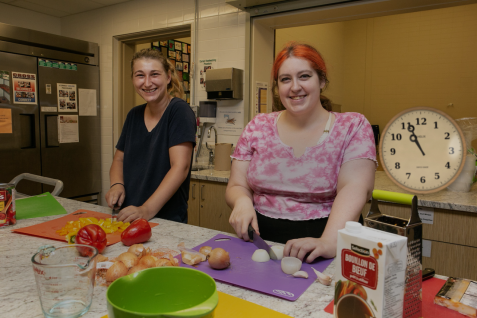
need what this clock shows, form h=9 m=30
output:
h=10 m=56
